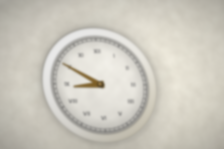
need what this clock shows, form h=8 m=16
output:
h=8 m=50
